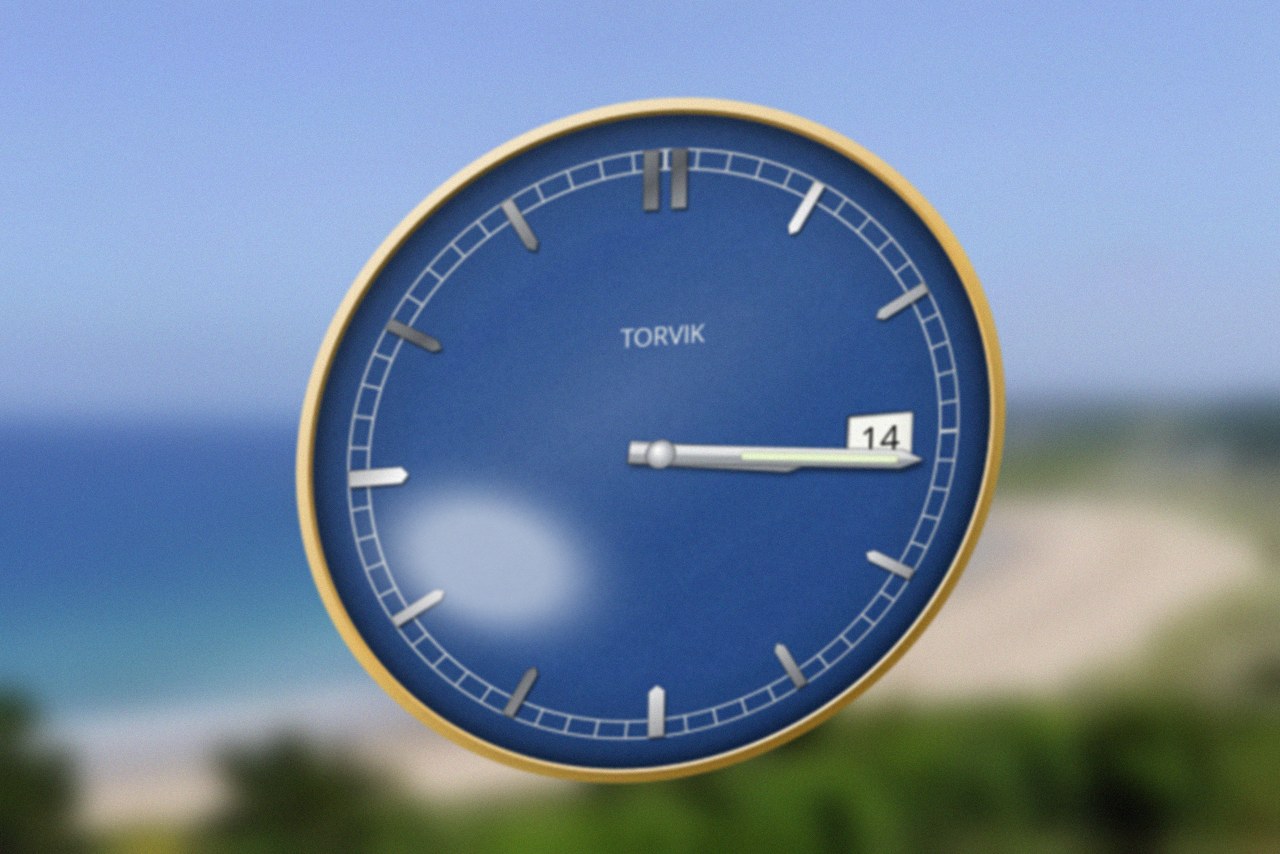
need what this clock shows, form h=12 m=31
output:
h=3 m=16
